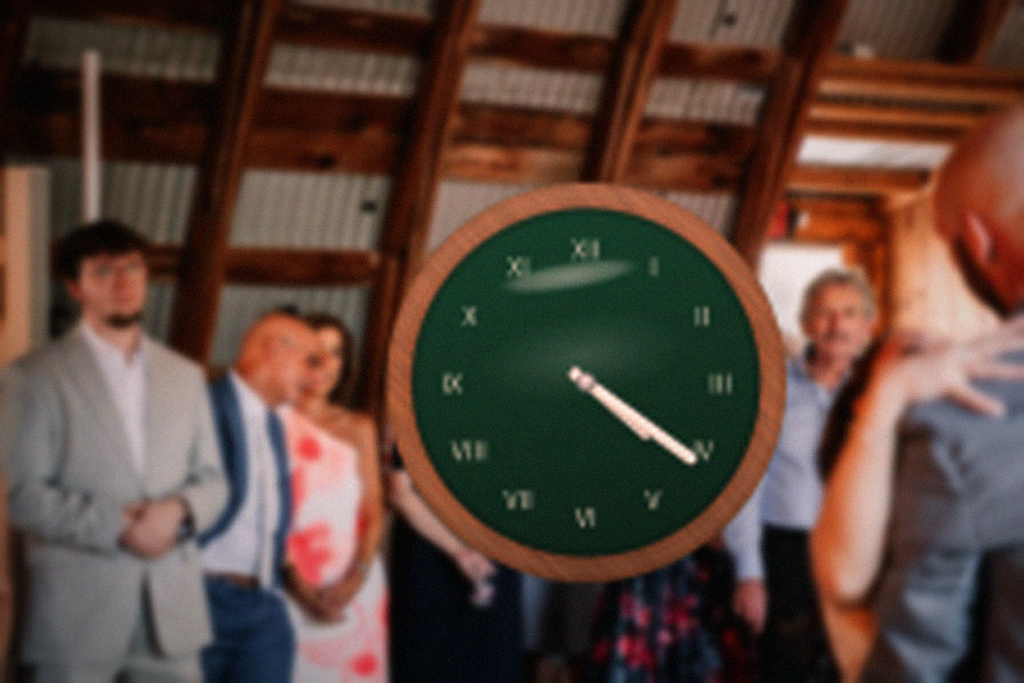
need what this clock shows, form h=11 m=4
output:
h=4 m=21
